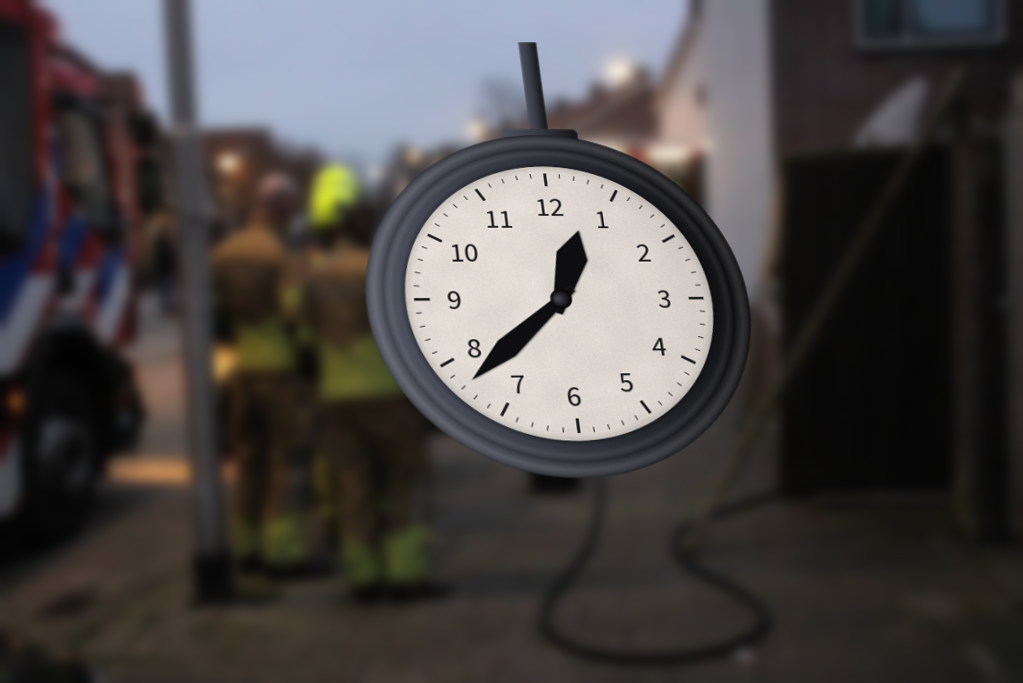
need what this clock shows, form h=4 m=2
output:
h=12 m=38
